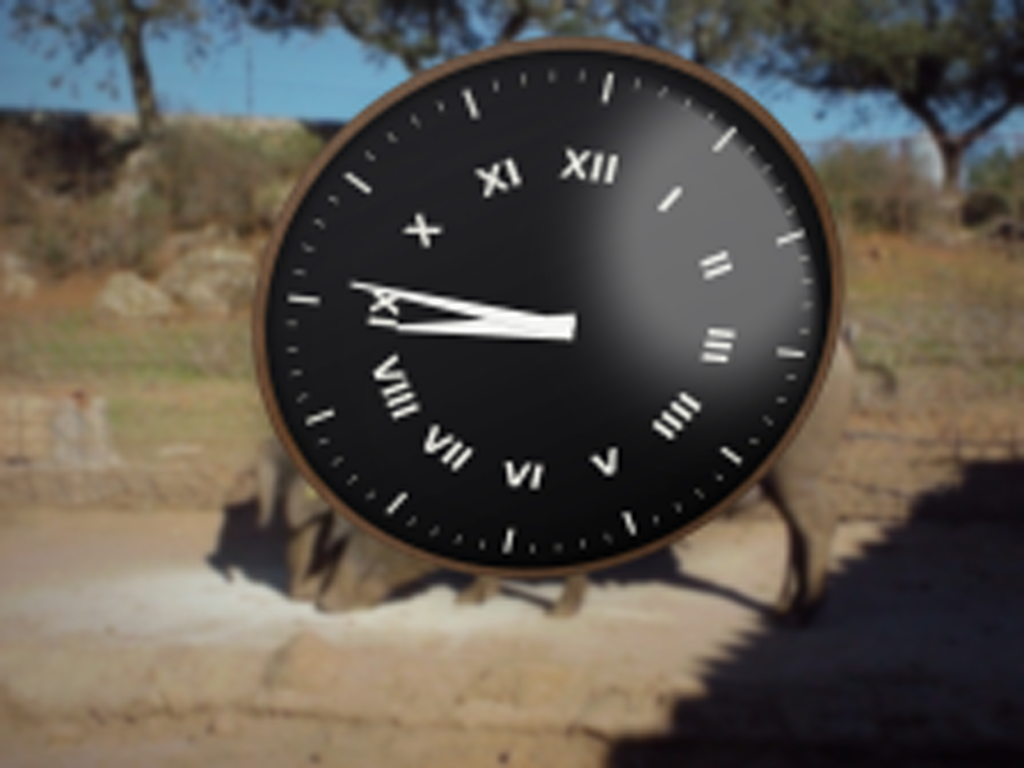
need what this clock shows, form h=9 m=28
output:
h=8 m=46
